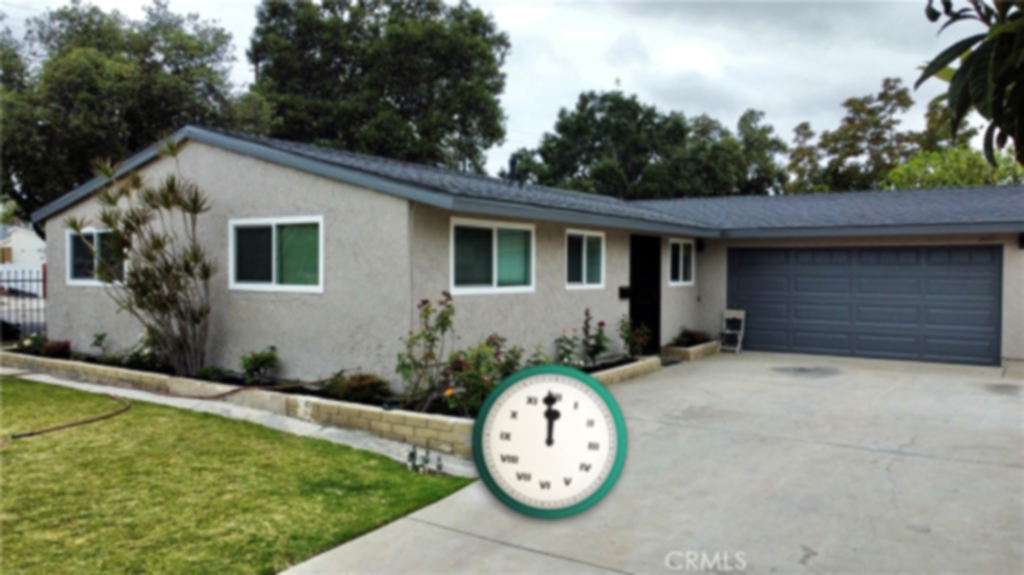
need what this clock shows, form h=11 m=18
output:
h=11 m=59
